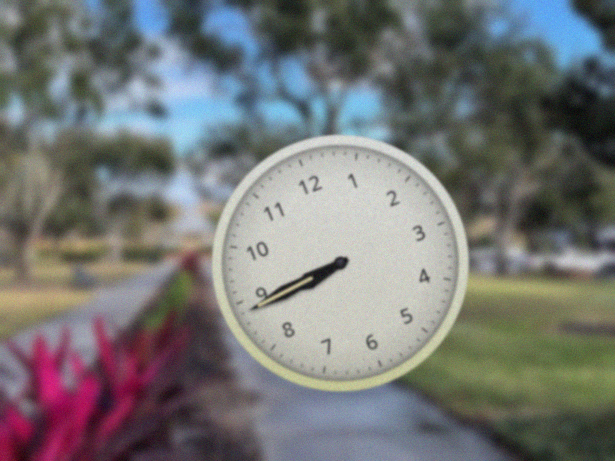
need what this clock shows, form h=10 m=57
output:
h=8 m=44
